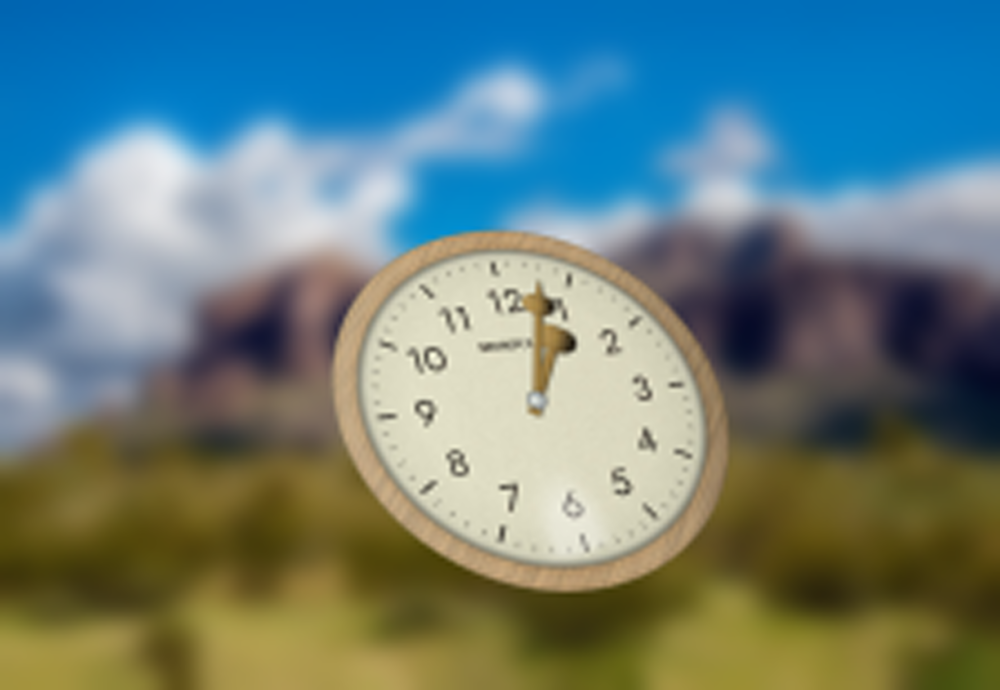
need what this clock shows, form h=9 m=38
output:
h=1 m=3
